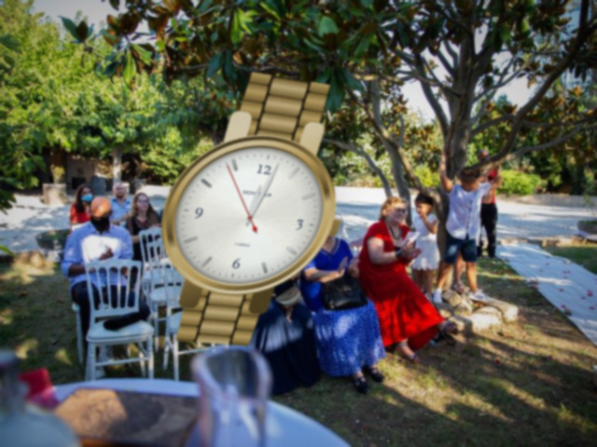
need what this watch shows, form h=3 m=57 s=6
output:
h=12 m=1 s=54
